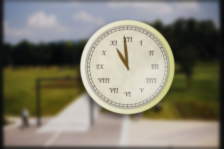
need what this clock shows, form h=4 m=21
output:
h=10 m=59
